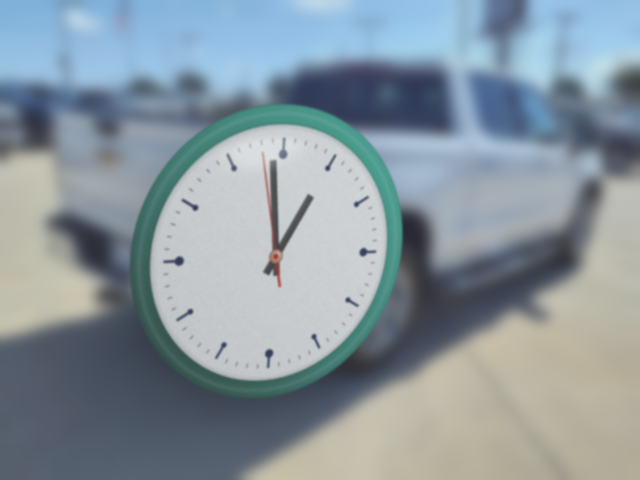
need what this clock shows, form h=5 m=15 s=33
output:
h=12 m=58 s=58
